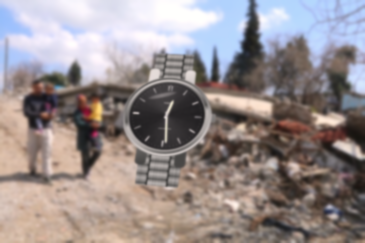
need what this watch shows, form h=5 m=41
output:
h=12 m=29
